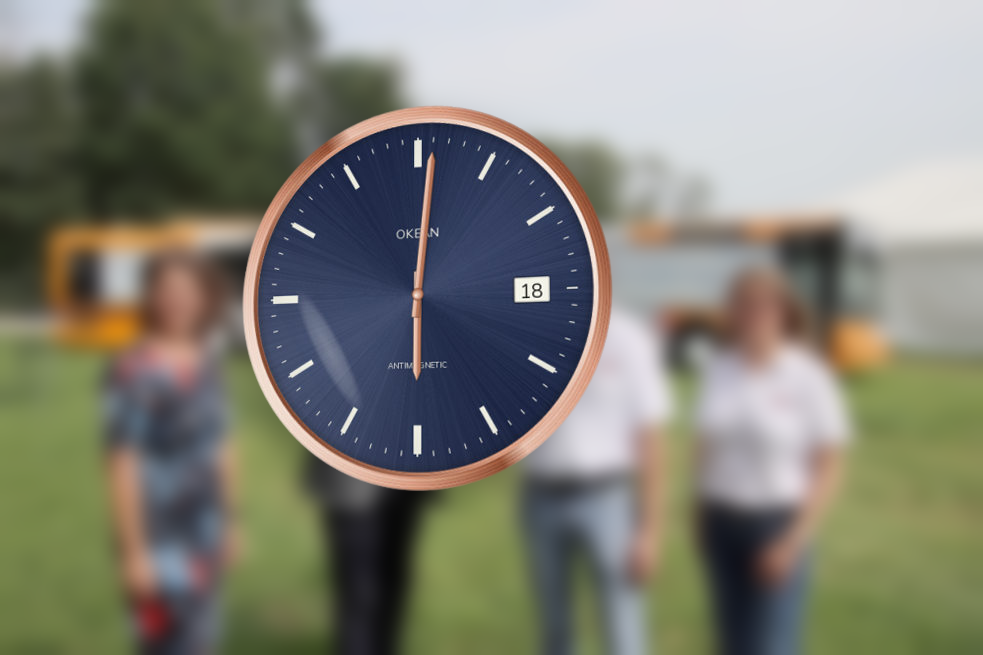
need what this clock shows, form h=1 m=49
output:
h=6 m=1
